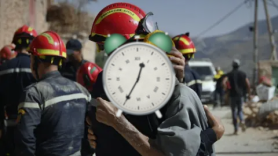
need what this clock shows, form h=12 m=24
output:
h=12 m=35
